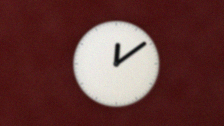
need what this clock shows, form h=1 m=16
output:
h=12 m=9
